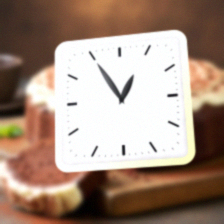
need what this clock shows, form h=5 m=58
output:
h=12 m=55
